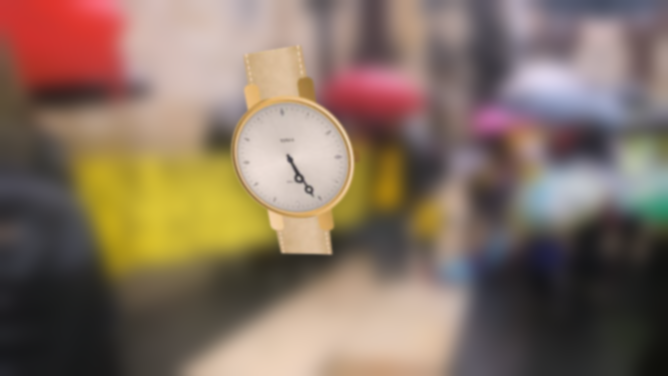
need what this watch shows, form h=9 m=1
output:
h=5 m=26
